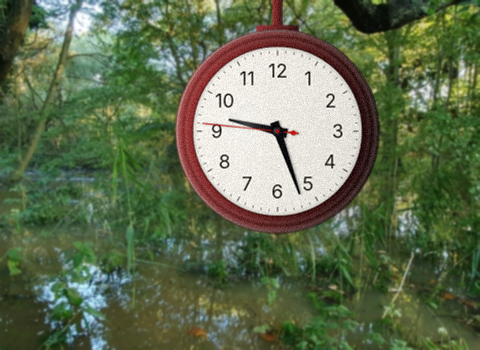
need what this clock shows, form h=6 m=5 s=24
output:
h=9 m=26 s=46
